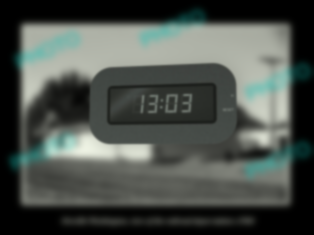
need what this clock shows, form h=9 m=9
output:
h=13 m=3
